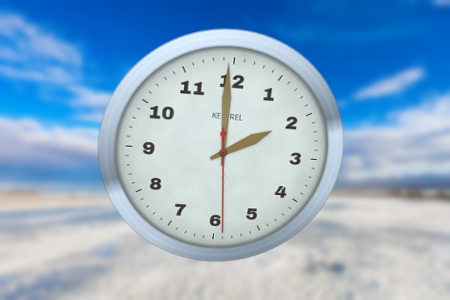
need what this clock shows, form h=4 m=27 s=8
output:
h=1 m=59 s=29
